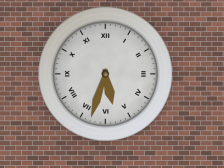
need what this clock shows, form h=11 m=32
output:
h=5 m=33
